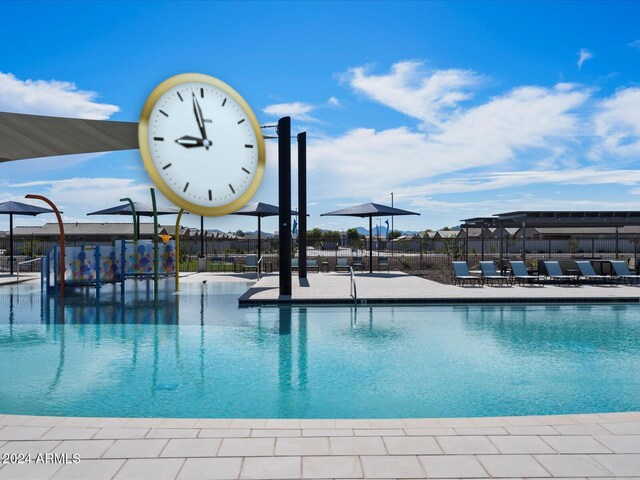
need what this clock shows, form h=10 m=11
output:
h=8 m=58
